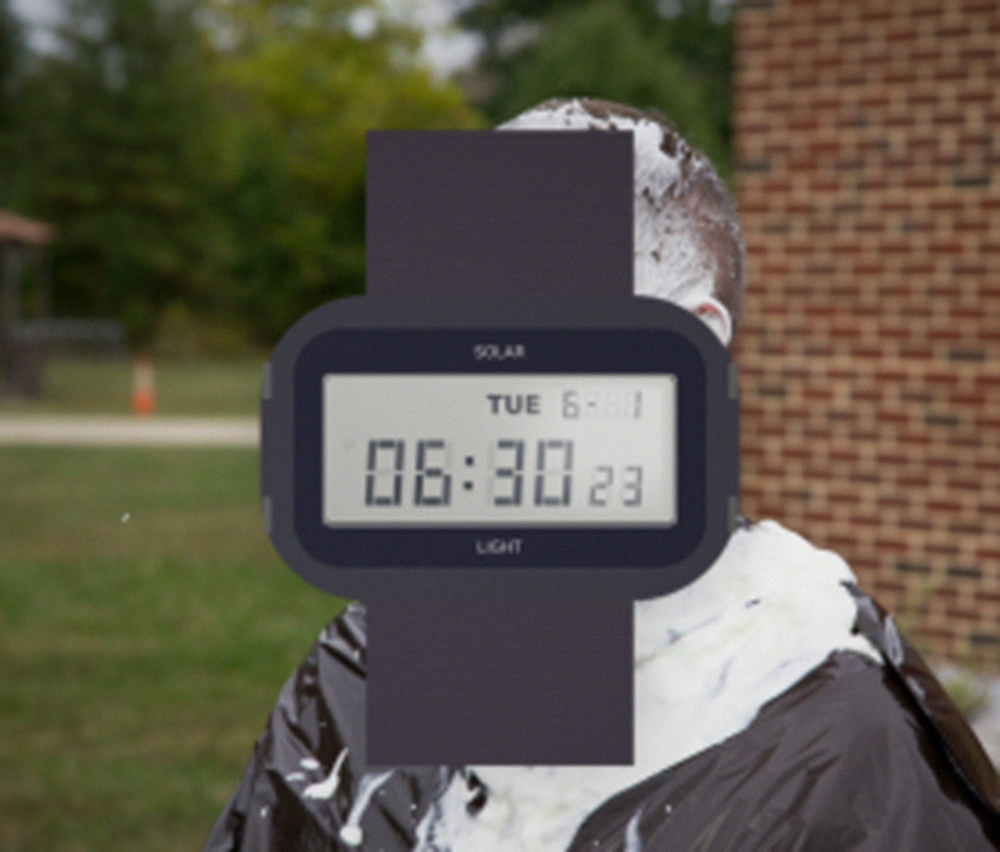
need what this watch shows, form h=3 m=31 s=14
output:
h=6 m=30 s=23
